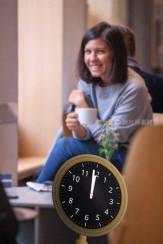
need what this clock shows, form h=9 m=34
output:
h=11 m=59
